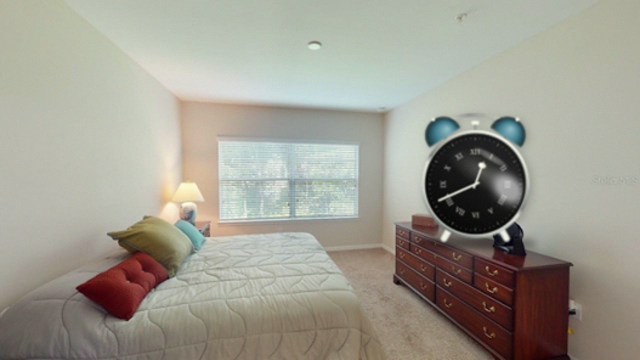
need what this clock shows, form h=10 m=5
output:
h=12 m=41
